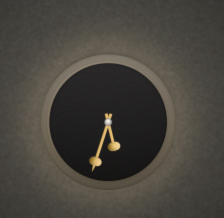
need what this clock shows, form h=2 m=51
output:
h=5 m=33
